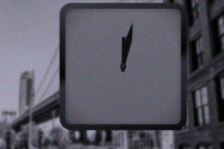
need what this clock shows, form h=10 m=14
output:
h=12 m=2
